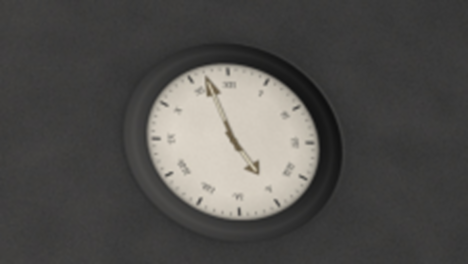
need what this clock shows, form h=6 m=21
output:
h=4 m=57
